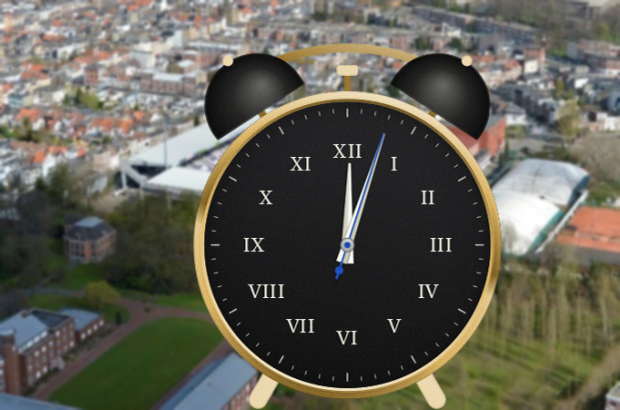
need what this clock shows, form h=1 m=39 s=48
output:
h=12 m=3 s=3
